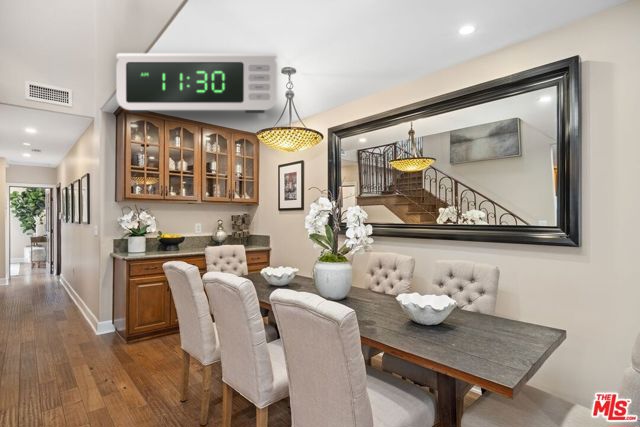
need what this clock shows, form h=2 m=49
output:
h=11 m=30
